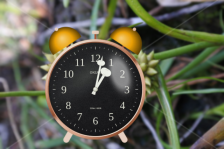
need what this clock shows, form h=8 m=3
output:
h=1 m=2
